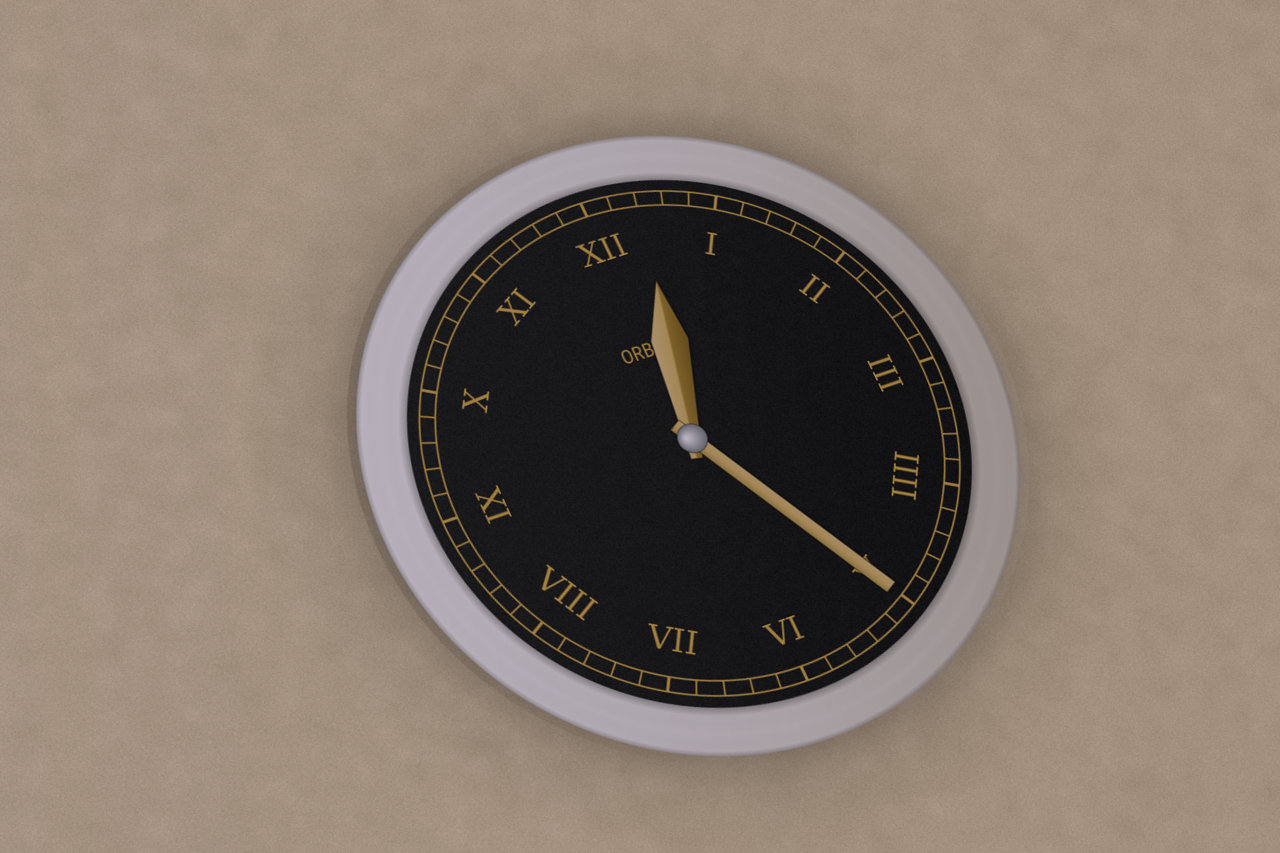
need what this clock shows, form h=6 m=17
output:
h=12 m=25
